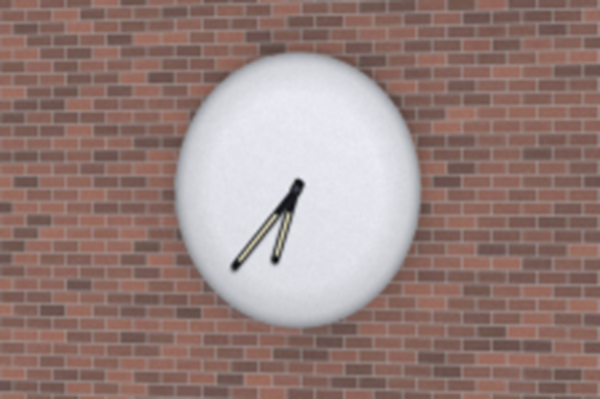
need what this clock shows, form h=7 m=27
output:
h=6 m=37
